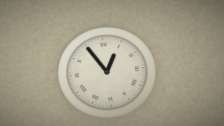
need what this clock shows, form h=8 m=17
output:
h=12 m=55
